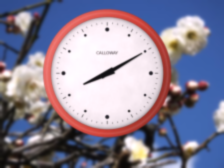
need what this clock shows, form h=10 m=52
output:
h=8 m=10
